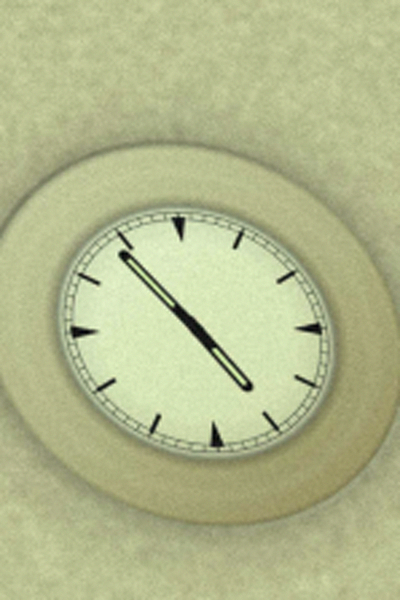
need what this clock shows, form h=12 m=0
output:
h=4 m=54
